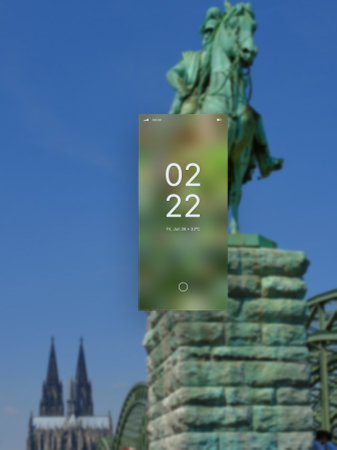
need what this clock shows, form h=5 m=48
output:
h=2 m=22
